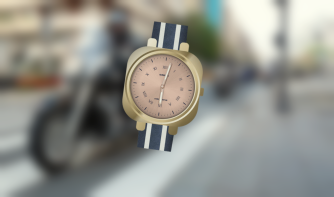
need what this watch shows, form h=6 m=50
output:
h=6 m=2
